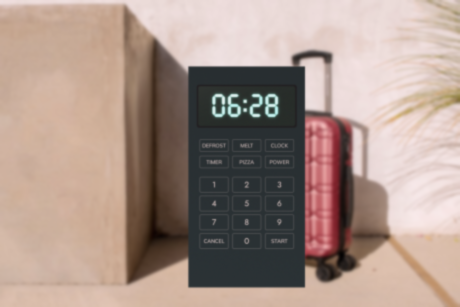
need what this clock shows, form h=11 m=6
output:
h=6 m=28
